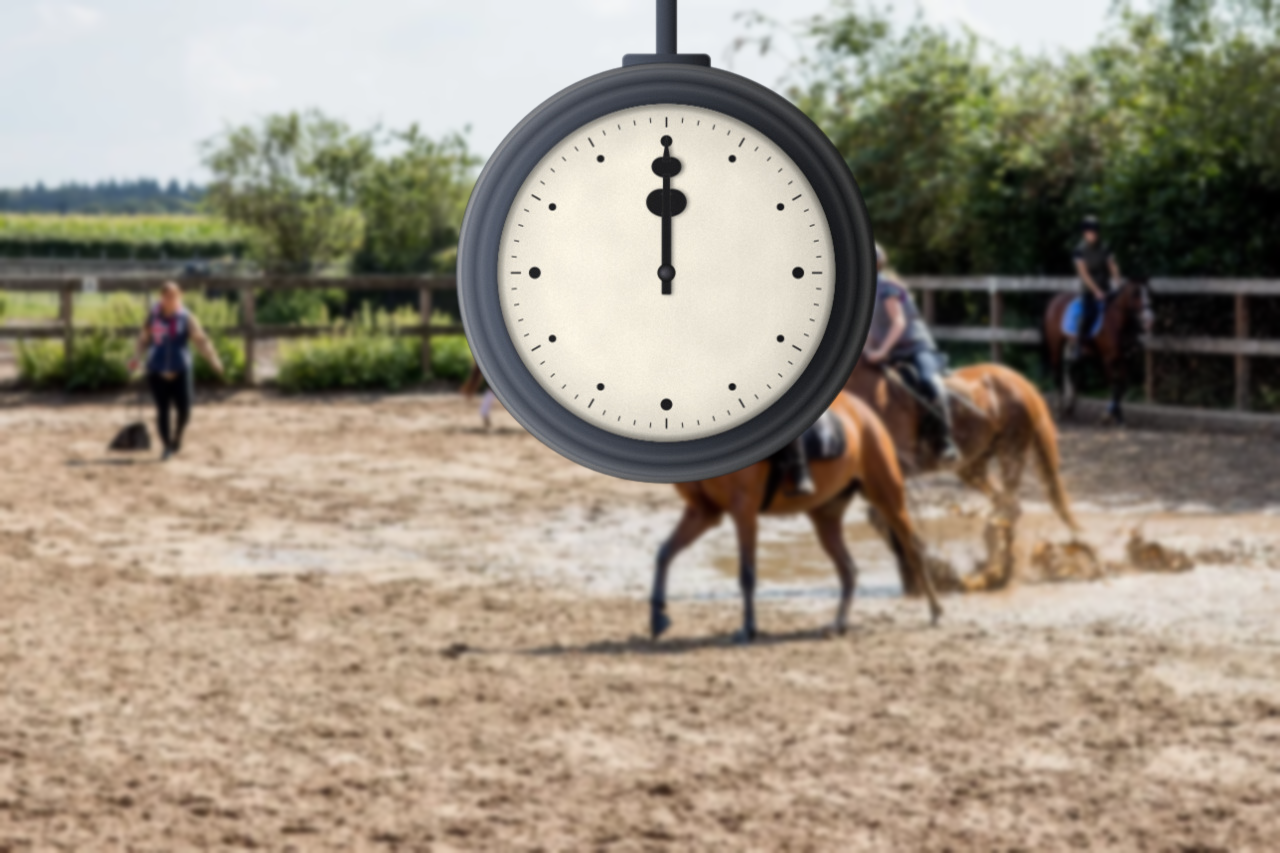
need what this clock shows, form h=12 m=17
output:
h=12 m=0
